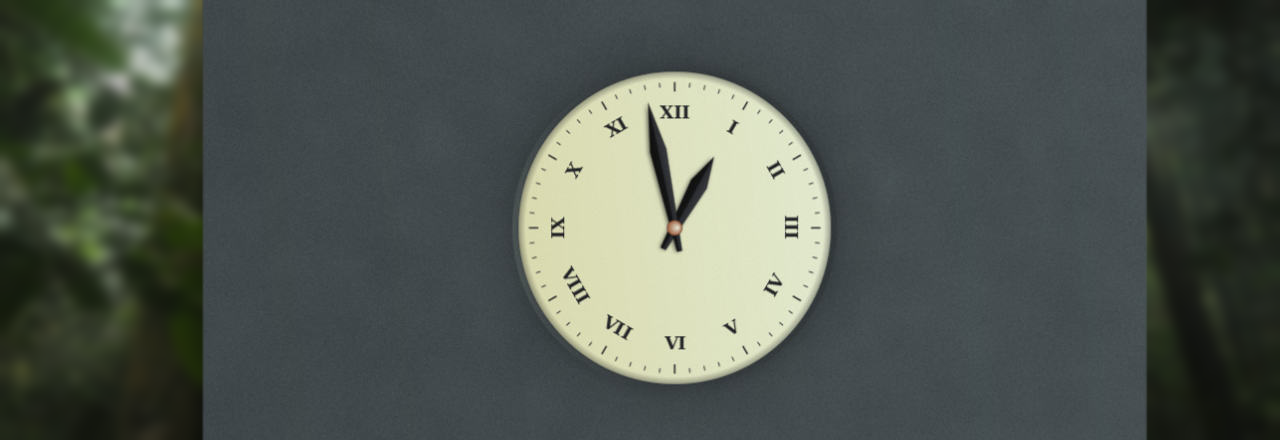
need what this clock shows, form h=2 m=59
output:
h=12 m=58
